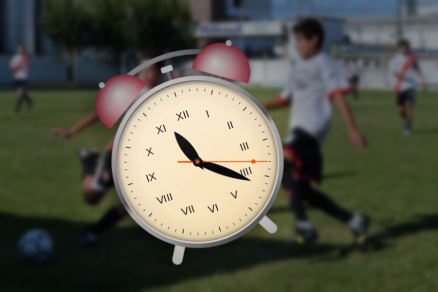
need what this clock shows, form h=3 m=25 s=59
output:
h=11 m=21 s=18
